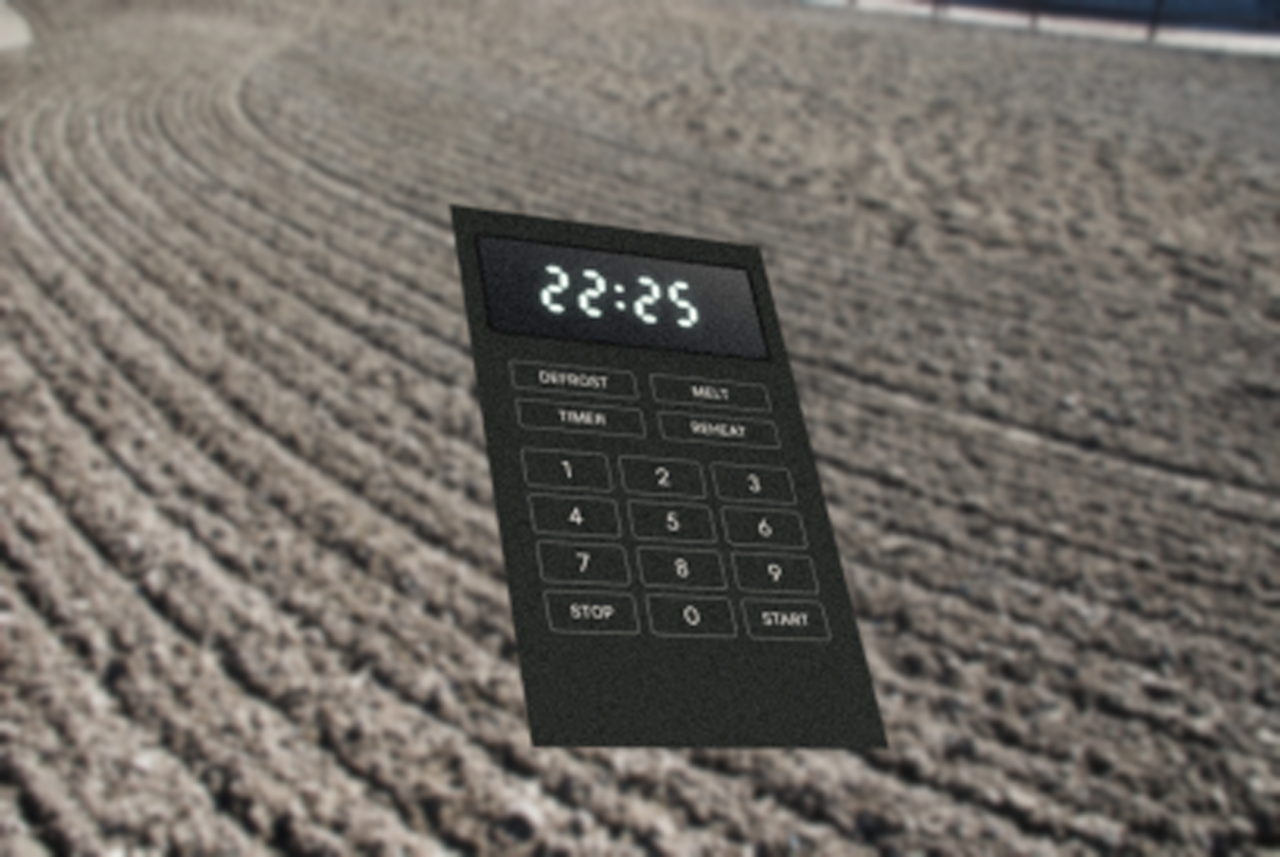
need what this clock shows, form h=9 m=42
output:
h=22 m=25
